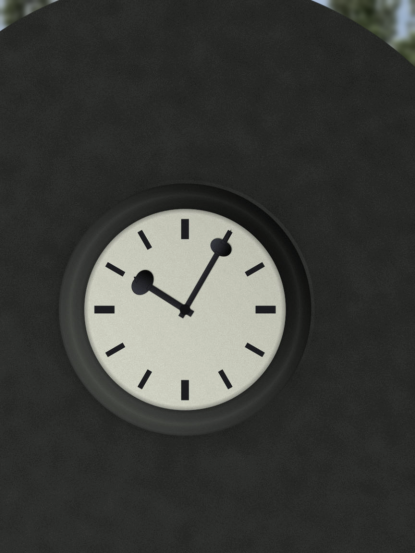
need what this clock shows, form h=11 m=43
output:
h=10 m=5
